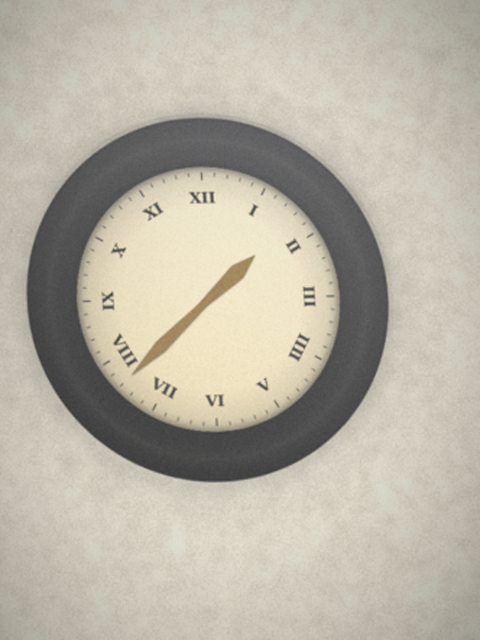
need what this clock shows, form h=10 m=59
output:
h=1 m=38
